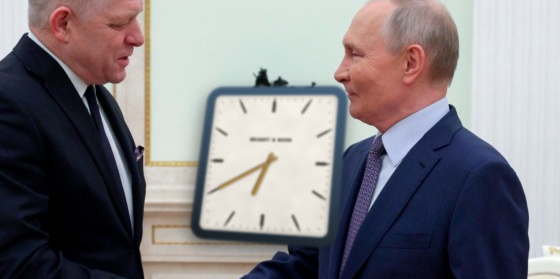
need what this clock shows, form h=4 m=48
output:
h=6 m=40
